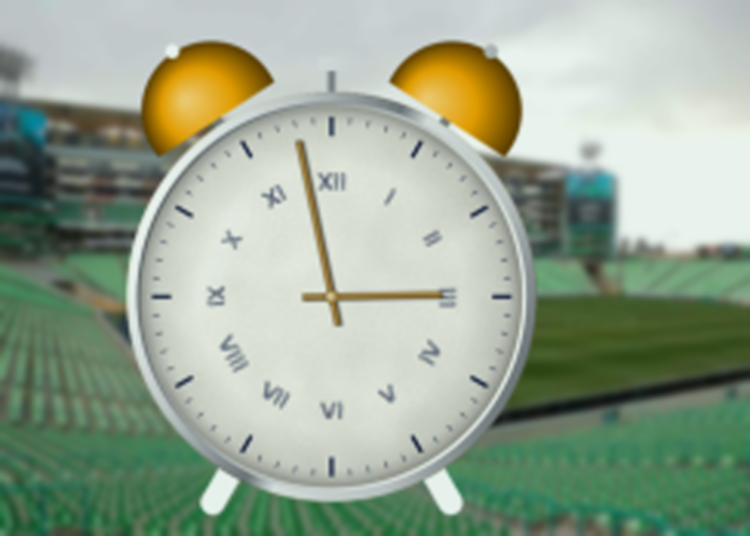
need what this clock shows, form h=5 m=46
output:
h=2 m=58
